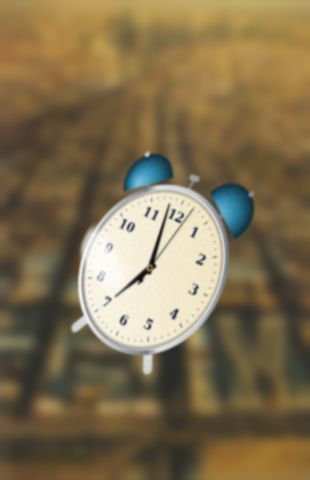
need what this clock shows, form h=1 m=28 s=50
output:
h=6 m=58 s=2
